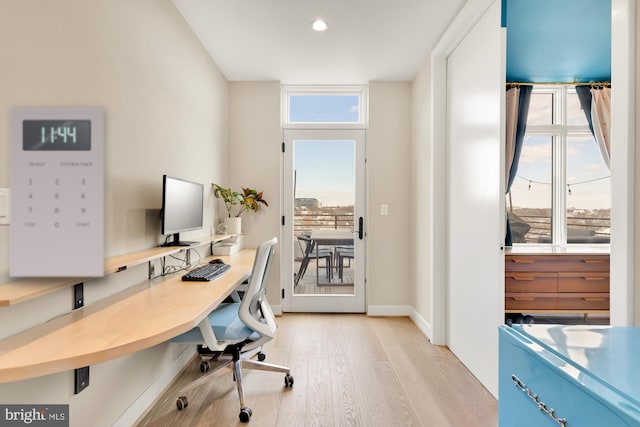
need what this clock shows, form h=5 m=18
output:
h=11 m=44
